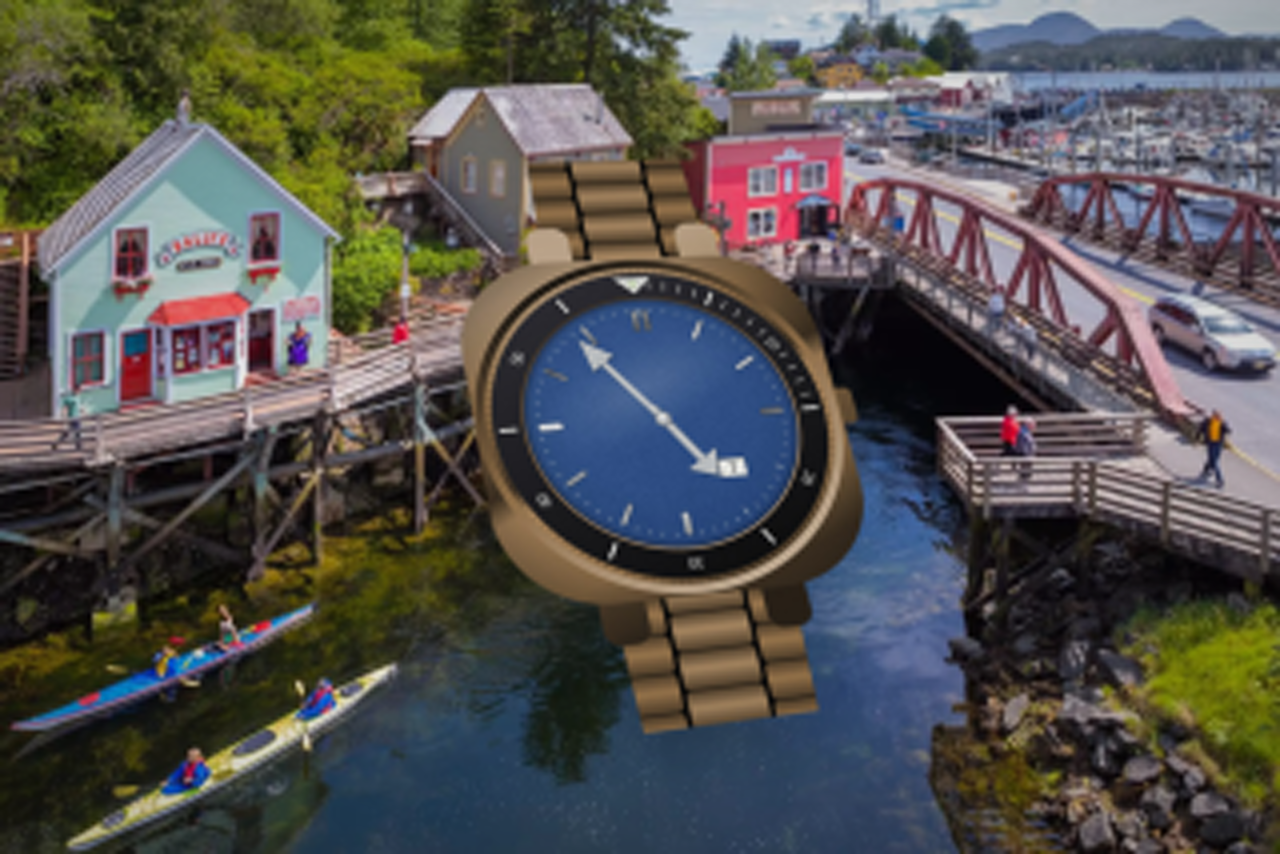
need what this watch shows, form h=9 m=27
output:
h=4 m=54
